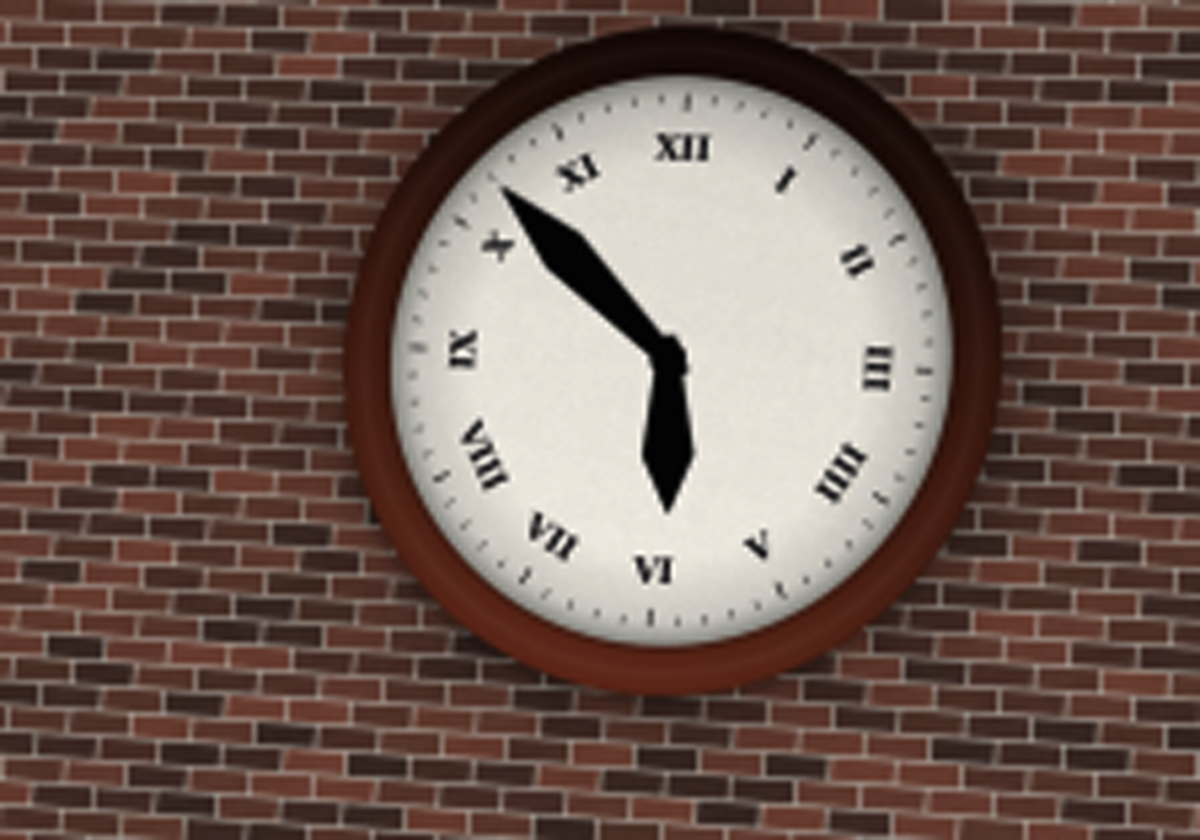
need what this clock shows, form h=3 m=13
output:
h=5 m=52
